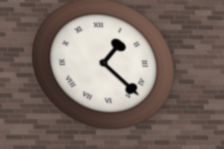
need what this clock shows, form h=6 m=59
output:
h=1 m=23
